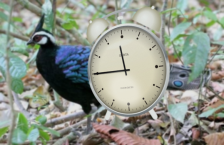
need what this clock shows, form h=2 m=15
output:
h=11 m=45
